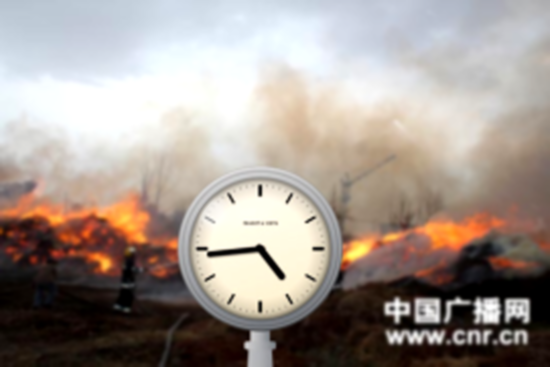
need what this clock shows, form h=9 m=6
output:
h=4 m=44
